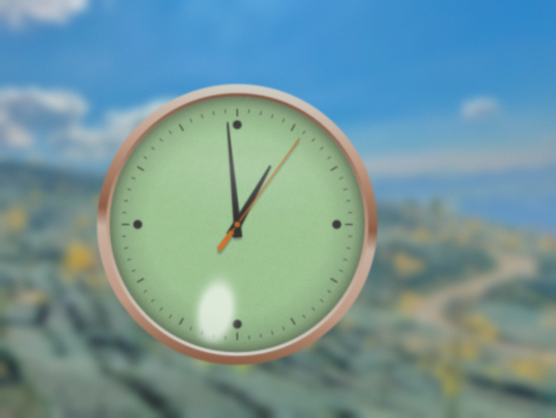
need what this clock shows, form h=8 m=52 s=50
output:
h=12 m=59 s=6
